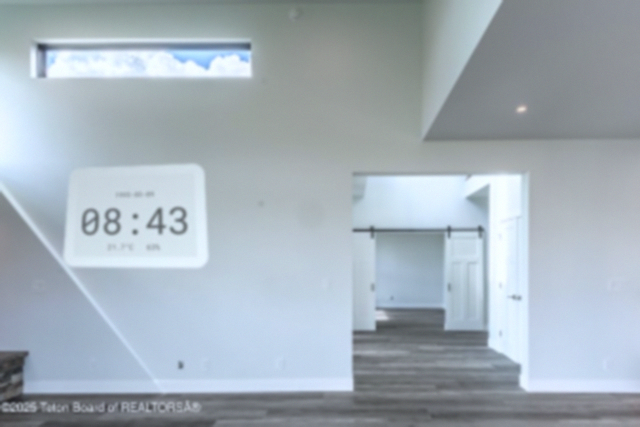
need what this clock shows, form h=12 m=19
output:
h=8 m=43
